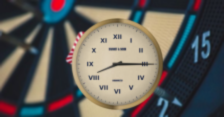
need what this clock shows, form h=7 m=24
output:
h=8 m=15
